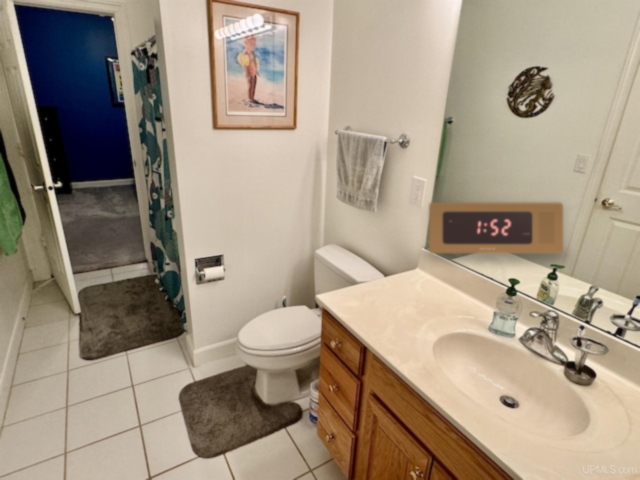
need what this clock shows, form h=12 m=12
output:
h=1 m=52
